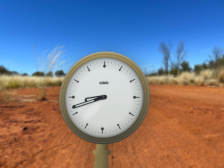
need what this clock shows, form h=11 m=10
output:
h=8 m=42
